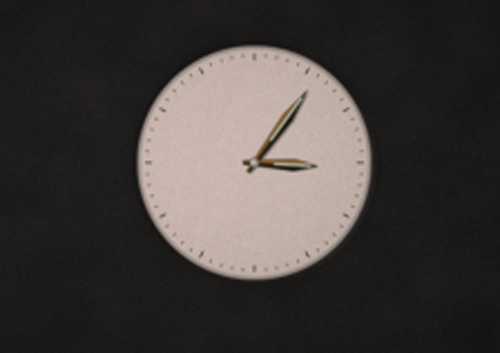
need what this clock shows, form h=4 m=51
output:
h=3 m=6
